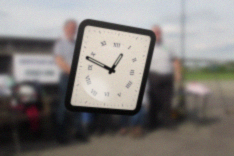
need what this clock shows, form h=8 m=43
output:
h=12 m=48
